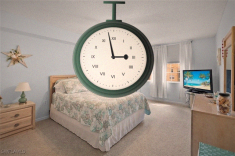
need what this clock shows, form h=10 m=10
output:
h=2 m=58
